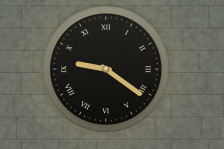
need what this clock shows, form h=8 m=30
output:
h=9 m=21
